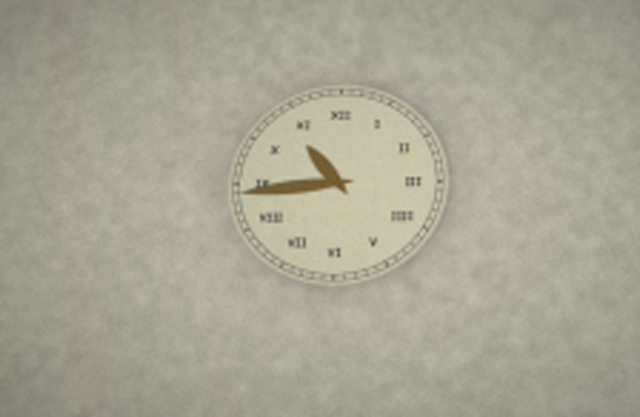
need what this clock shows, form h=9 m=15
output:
h=10 m=44
